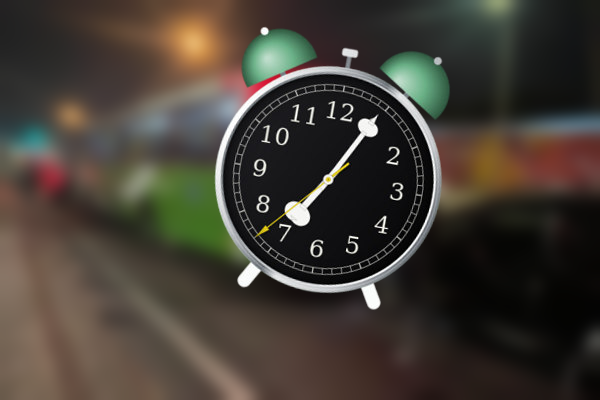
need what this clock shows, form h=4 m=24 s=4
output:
h=7 m=4 s=37
